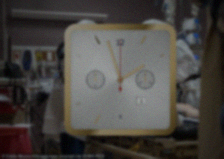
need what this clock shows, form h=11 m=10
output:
h=1 m=57
